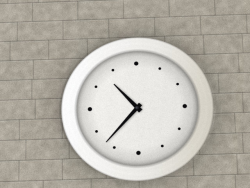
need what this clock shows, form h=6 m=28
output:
h=10 m=37
